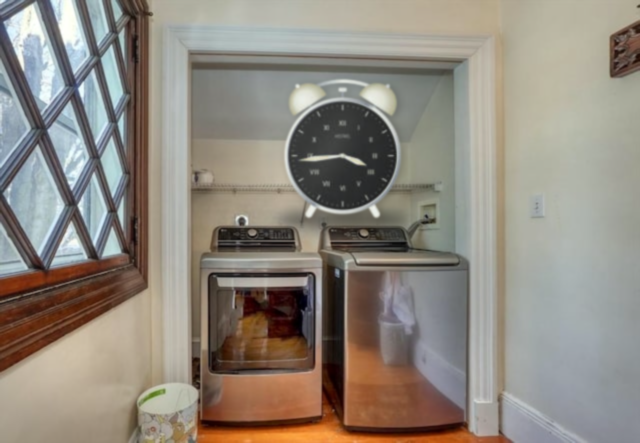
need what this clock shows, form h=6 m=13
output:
h=3 m=44
